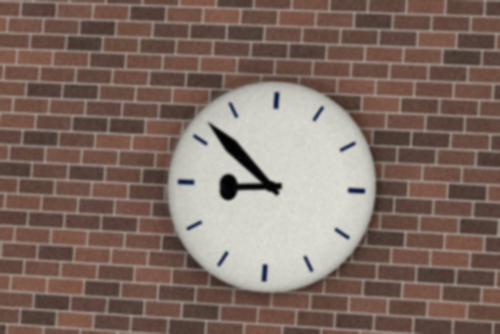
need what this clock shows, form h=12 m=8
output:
h=8 m=52
